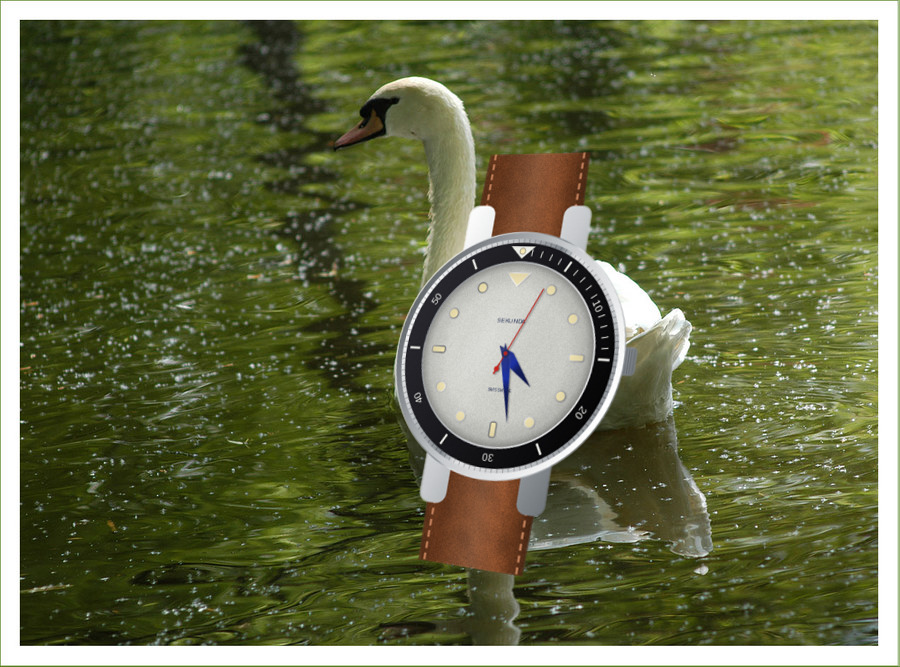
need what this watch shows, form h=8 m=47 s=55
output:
h=4 m=28 s=4
